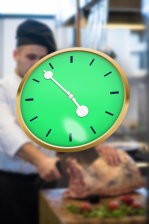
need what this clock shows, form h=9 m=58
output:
h=4 m=53
